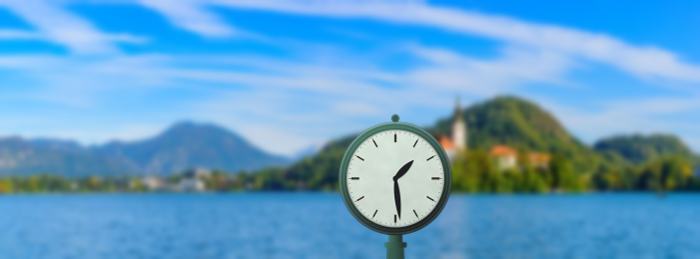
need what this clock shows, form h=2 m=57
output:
h=1 m=29
